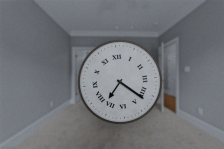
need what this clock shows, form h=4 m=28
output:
h=7 m=22
